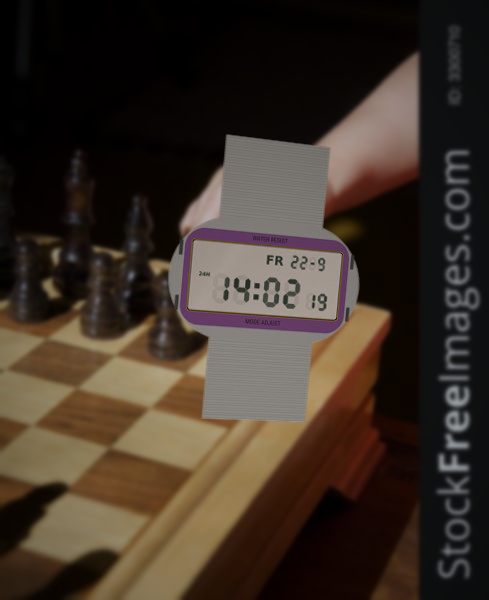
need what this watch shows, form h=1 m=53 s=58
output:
h=14 m=2 s=19
